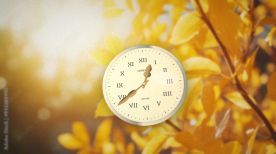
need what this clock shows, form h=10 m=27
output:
h=12 m=39
